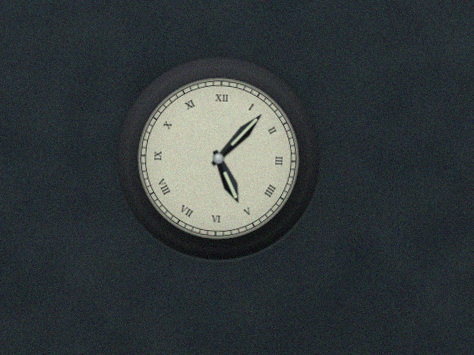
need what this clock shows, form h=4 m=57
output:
h=5 m=7
